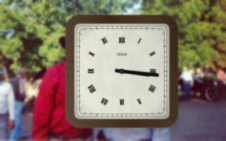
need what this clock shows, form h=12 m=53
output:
h=3 m=16
